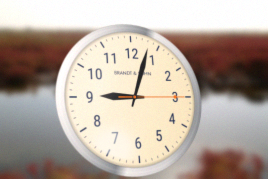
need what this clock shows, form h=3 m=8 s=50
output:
h=9 m=3 s=15
